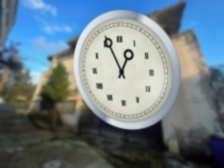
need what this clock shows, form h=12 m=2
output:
h=12 m=56
